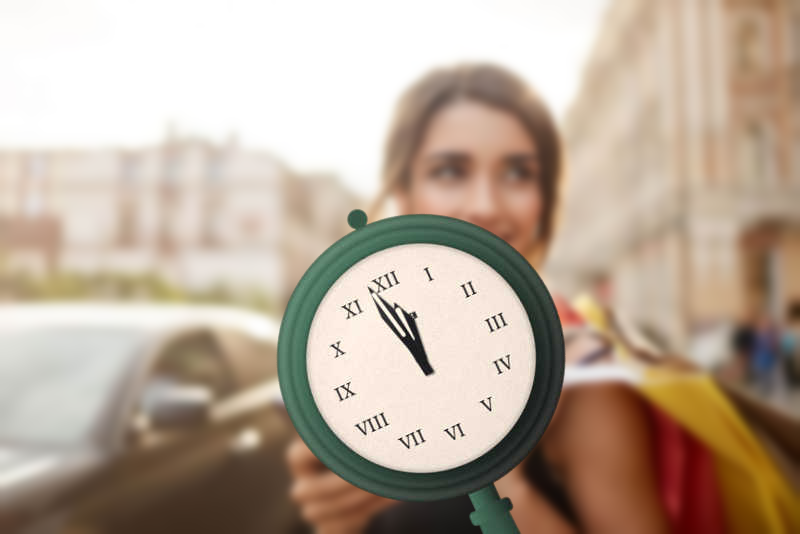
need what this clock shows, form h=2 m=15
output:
h=11 m=58
